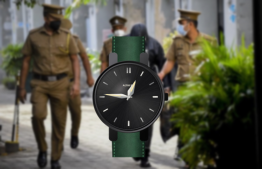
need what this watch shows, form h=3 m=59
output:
h=12 m=46
